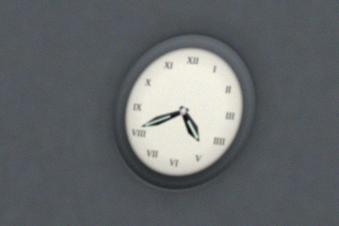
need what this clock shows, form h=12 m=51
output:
h=4 m=41
